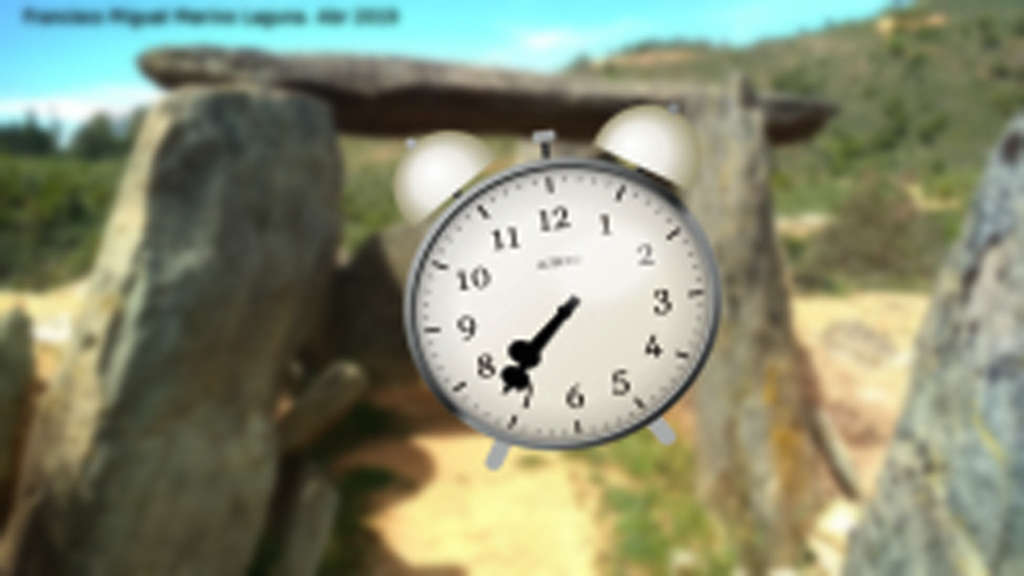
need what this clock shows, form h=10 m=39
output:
h=7 m=37
